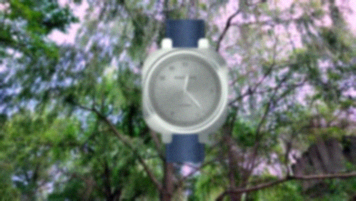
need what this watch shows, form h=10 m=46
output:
h=12 m=23
